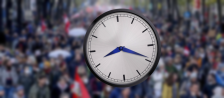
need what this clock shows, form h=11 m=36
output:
h=8 m=19
